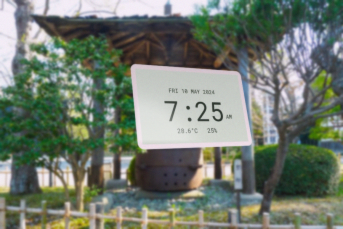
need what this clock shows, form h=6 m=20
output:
h=7 m=25
